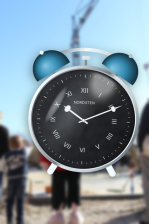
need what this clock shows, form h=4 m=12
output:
h=10 m=11
